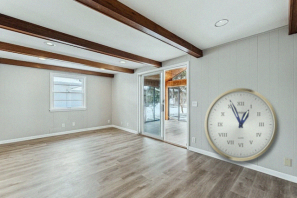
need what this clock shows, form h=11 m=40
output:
h=12 m=56
